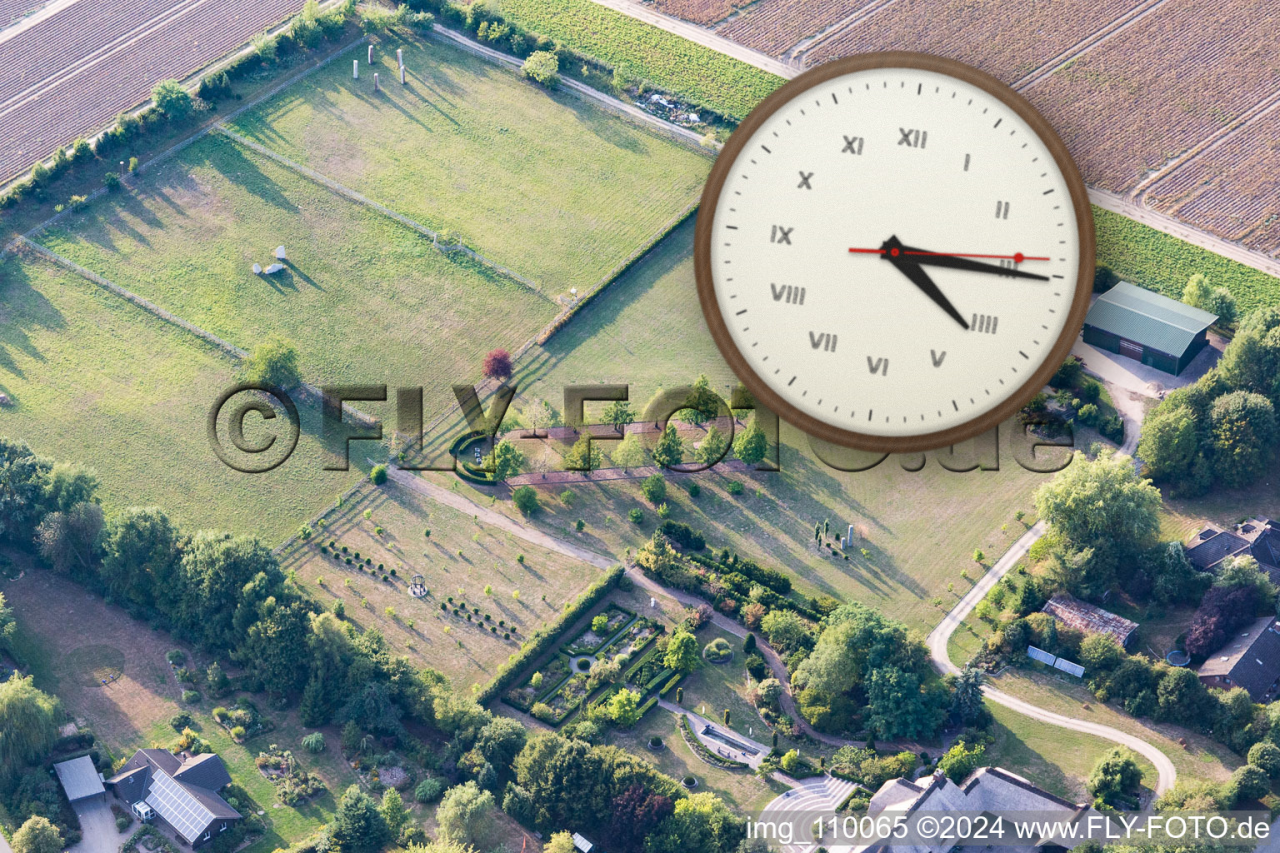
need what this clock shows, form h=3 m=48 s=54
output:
h=4 m=15 s=14
